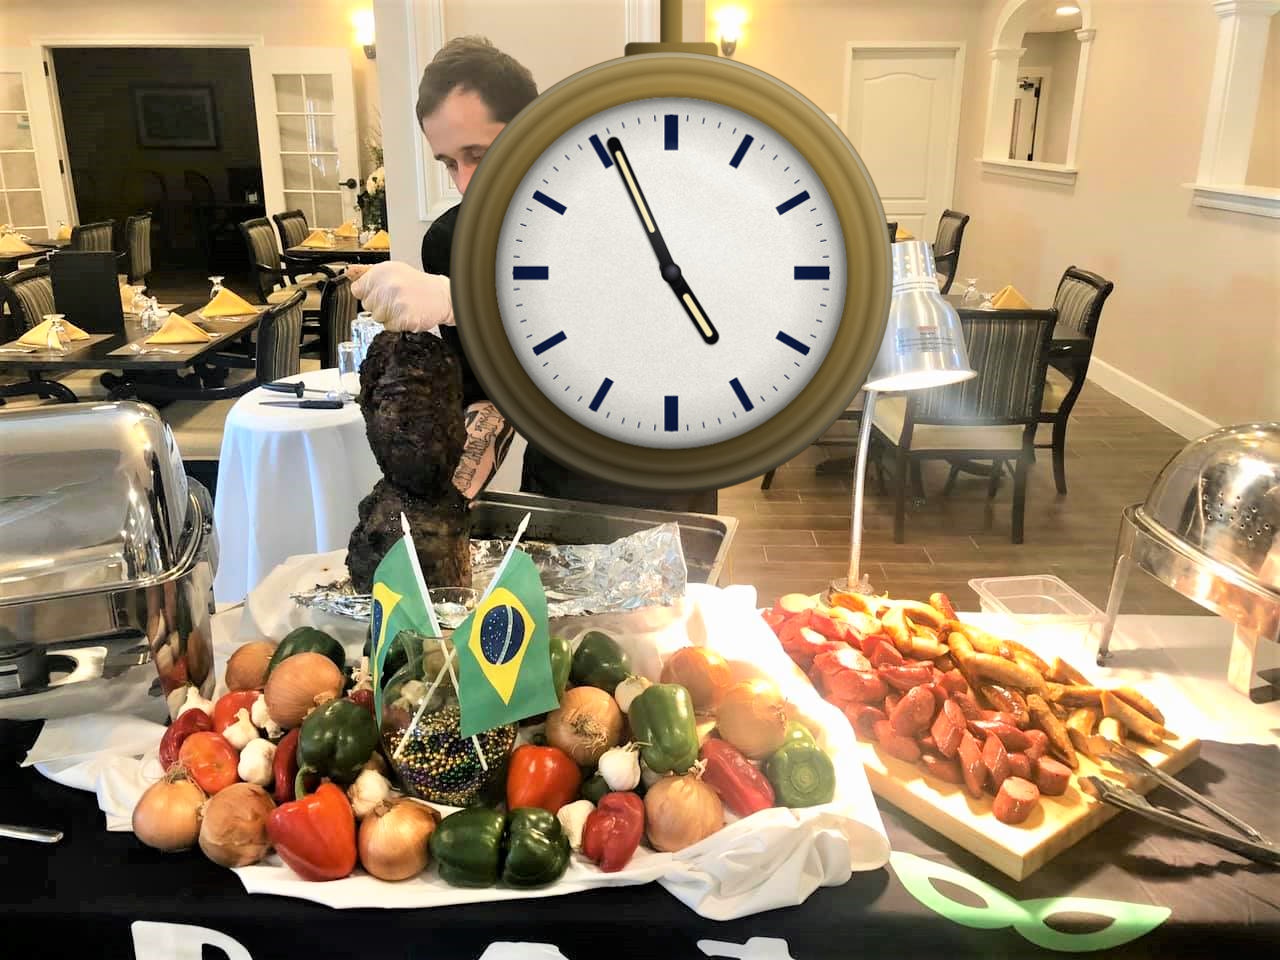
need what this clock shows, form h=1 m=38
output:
h=4 m=56
